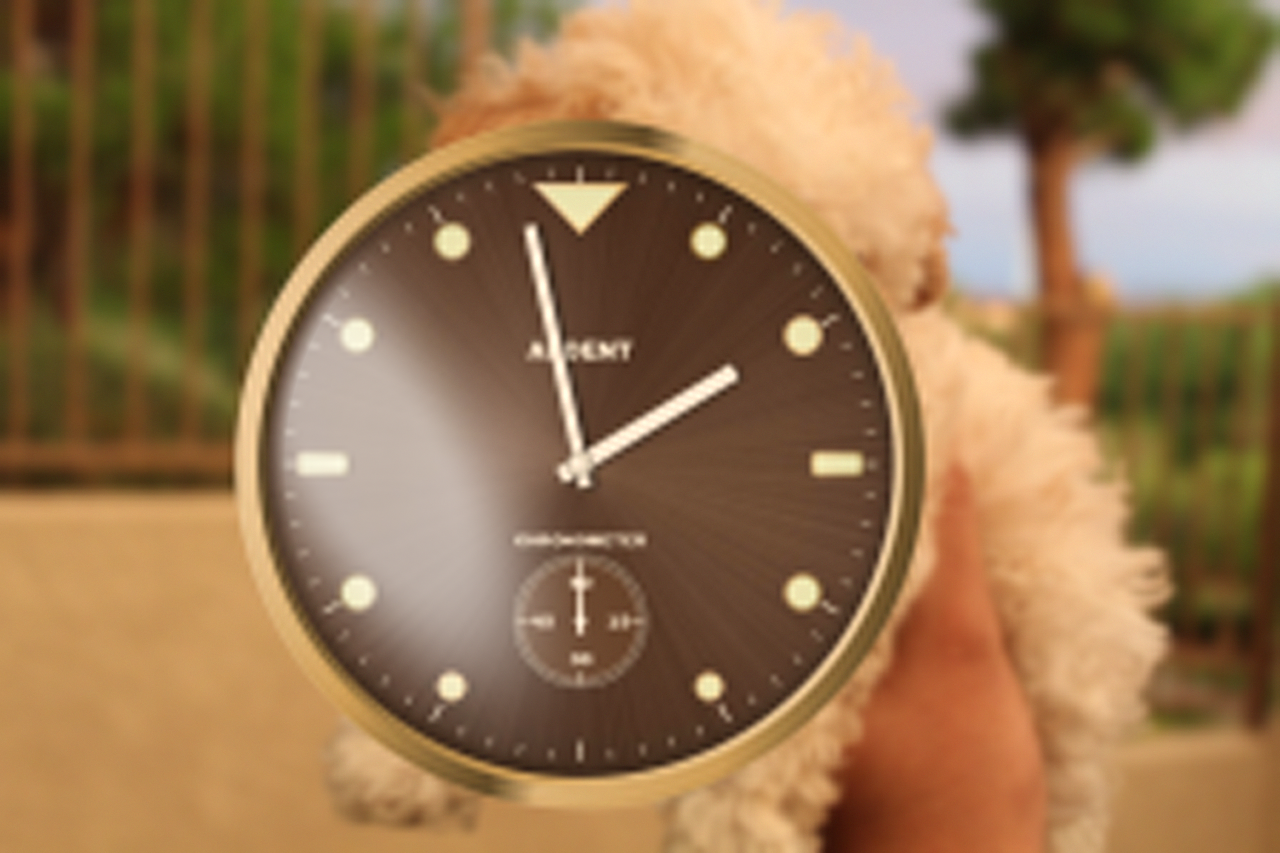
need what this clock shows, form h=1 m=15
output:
h=1 m=58
